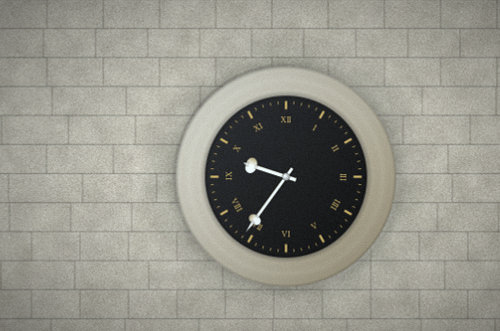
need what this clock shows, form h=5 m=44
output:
h=9 m=36
